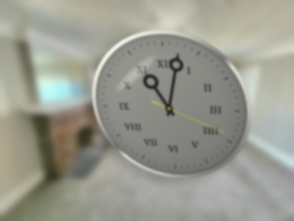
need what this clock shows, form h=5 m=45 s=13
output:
h=11 m=2 s=19
